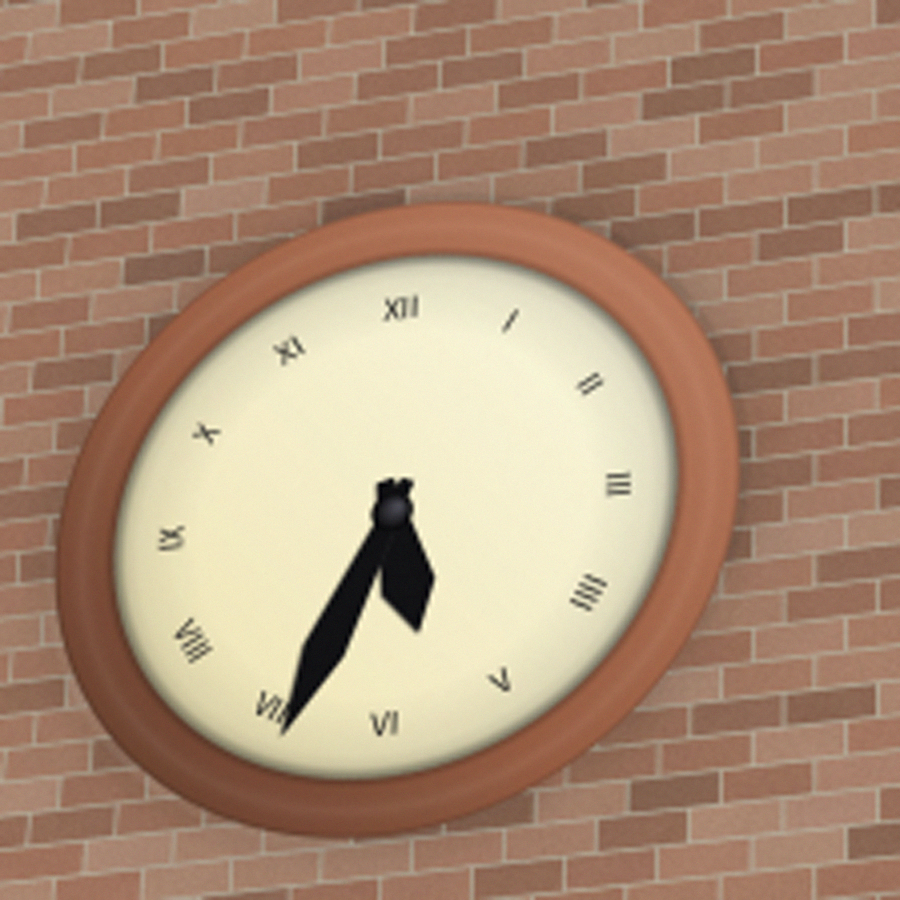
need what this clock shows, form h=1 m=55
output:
h=5 m=34
